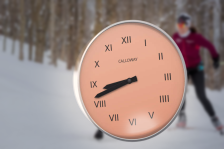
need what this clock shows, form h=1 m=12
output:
h=8 m=42
